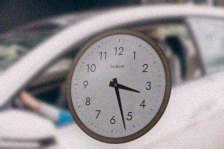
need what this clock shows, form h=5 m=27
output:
h=3 m=27
